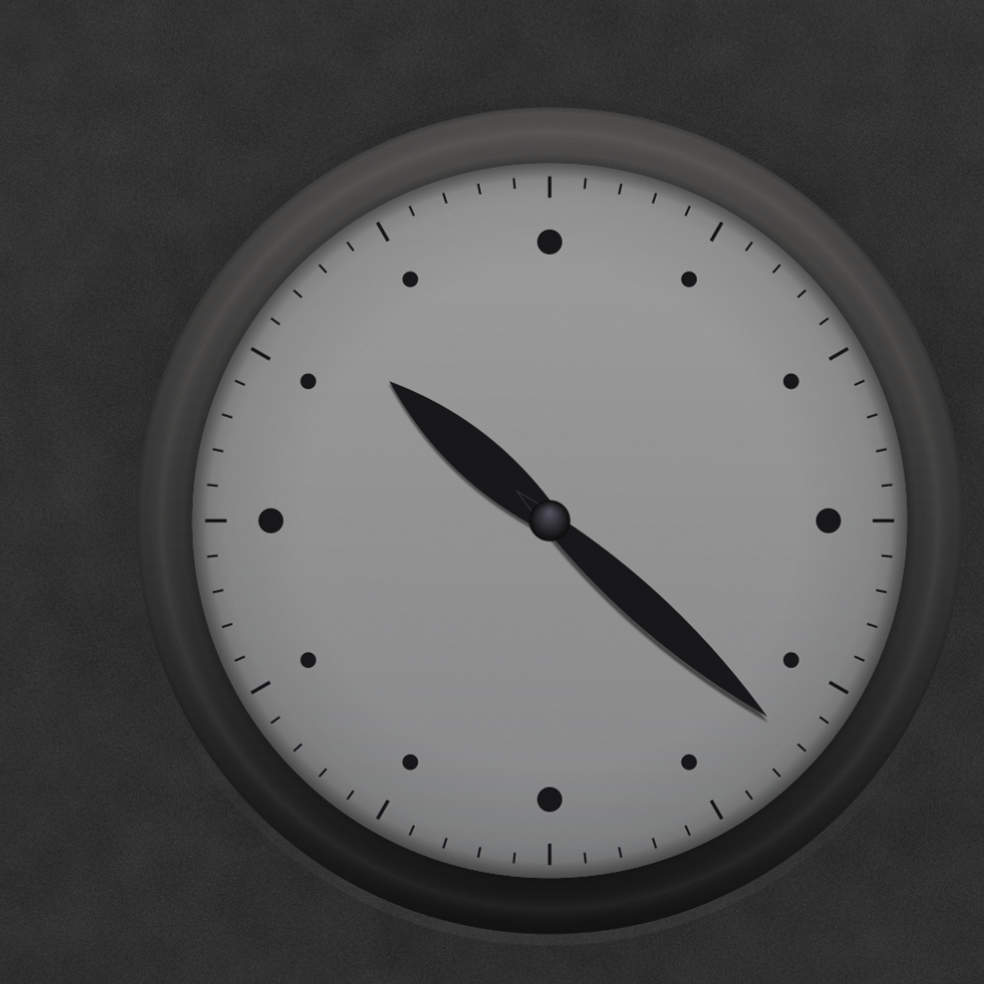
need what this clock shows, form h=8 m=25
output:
h=10 m=22
